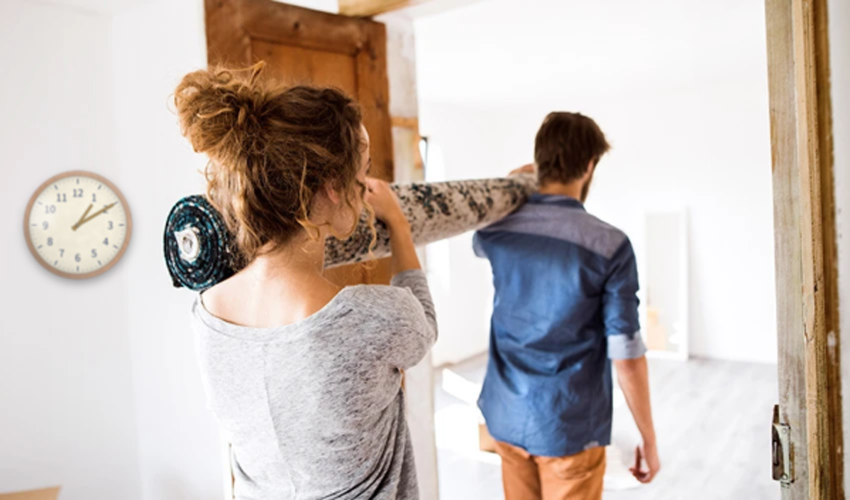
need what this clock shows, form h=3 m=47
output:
h=1 m=10
